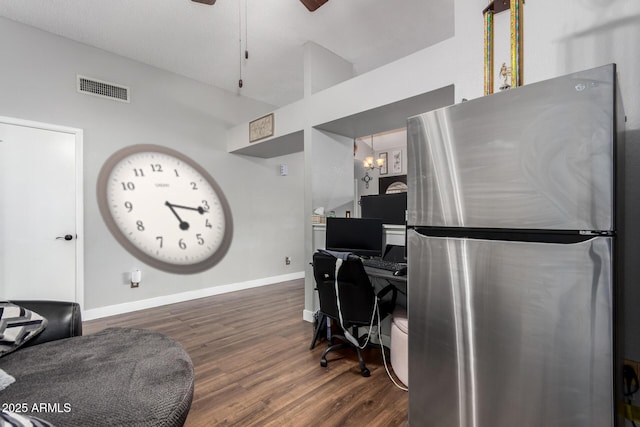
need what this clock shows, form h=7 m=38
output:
h=5 m=17
